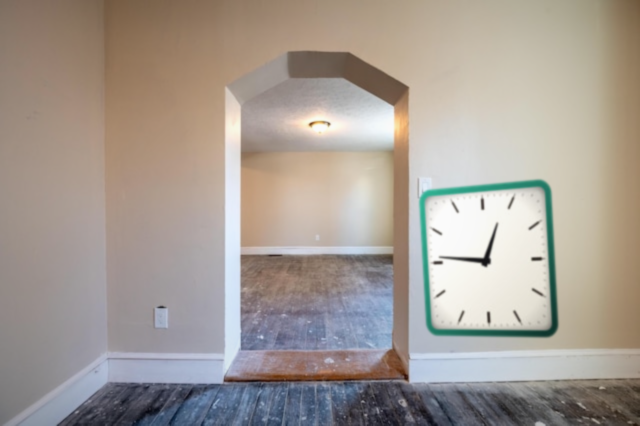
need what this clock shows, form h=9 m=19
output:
h=12 m=46
